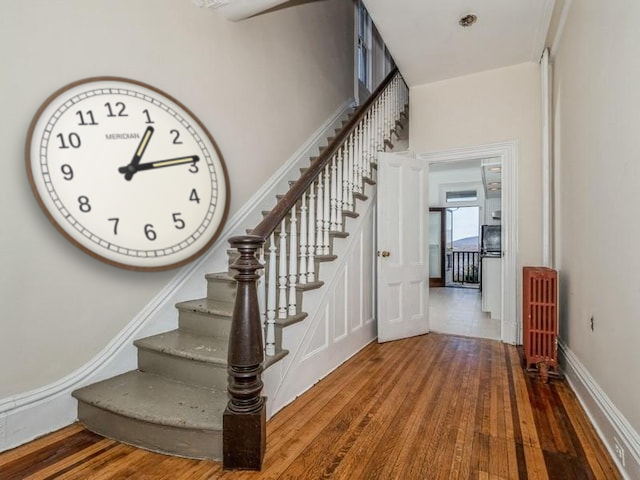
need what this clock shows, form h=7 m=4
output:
h=1 m=14
